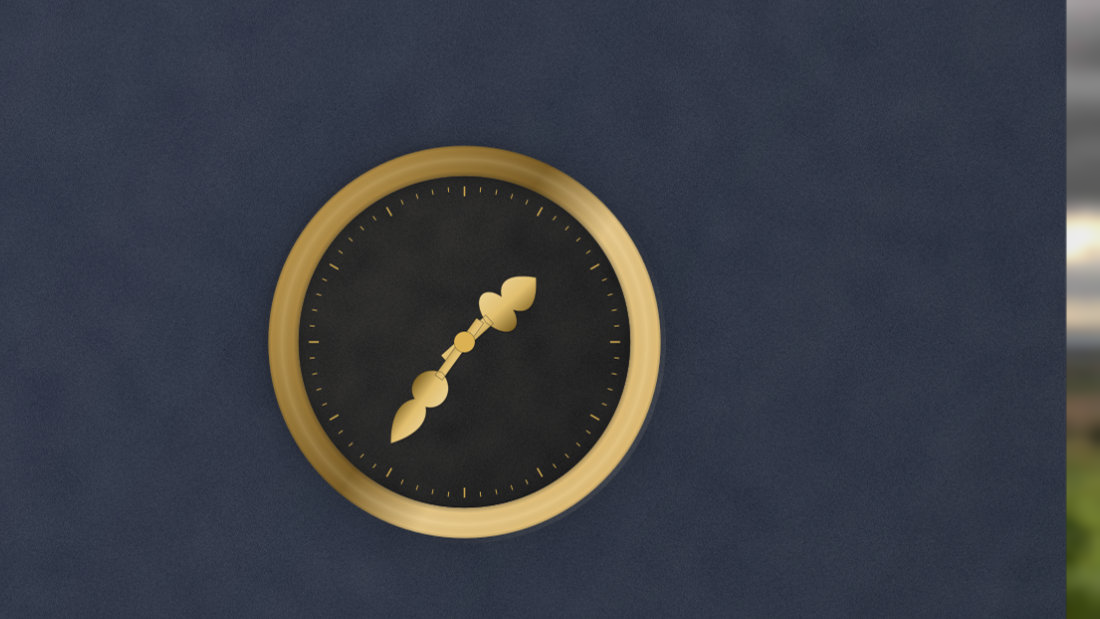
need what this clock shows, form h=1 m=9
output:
h=1 m=36
